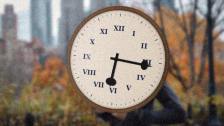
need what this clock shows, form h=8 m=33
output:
h=6 m=16
